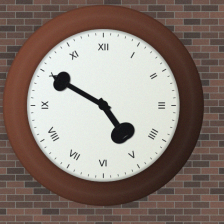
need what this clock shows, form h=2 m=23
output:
h=4 m=50
